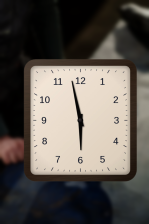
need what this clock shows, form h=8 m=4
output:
h=5 m=58
